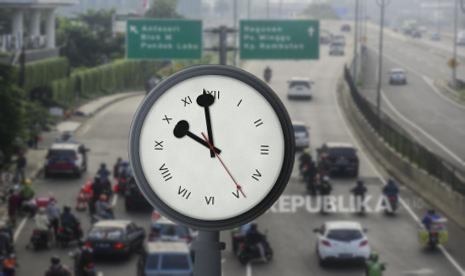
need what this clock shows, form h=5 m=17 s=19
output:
h=9 m=58 s=24
